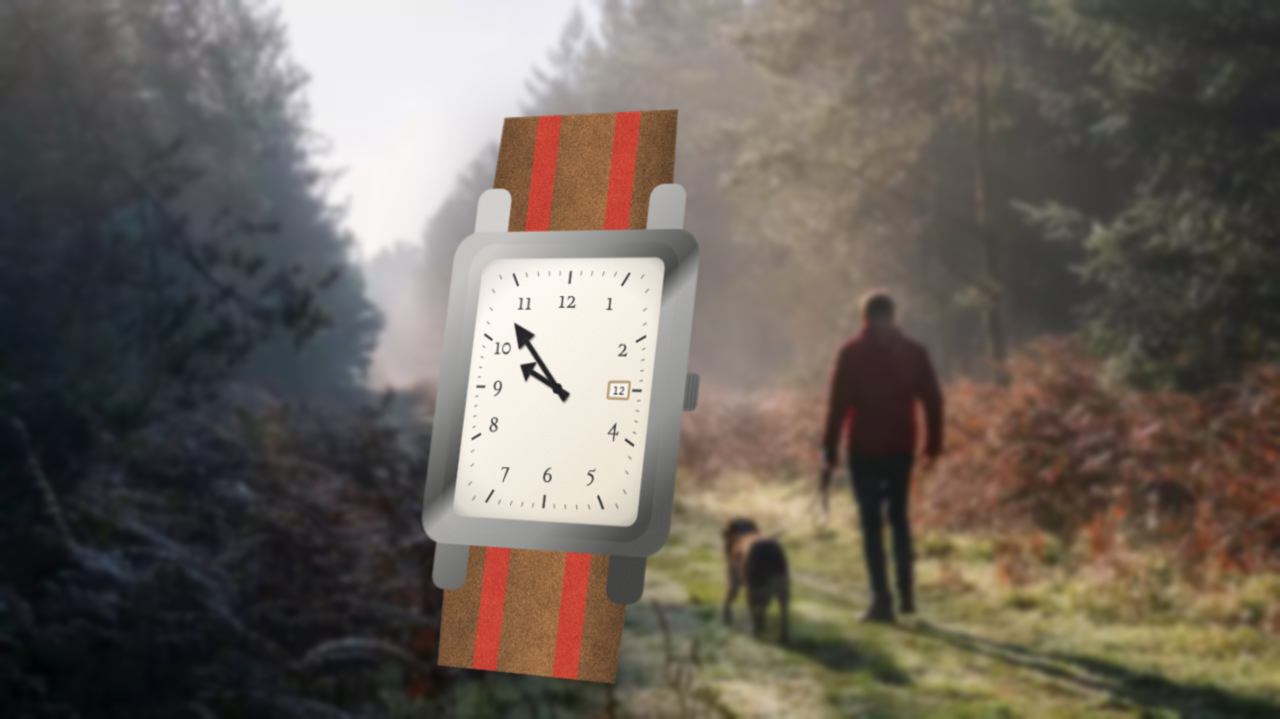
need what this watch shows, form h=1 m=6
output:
h=9 m=53
